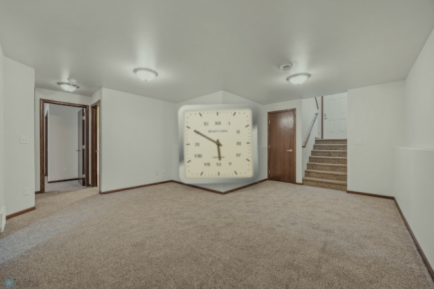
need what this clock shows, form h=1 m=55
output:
h=5 m=50
